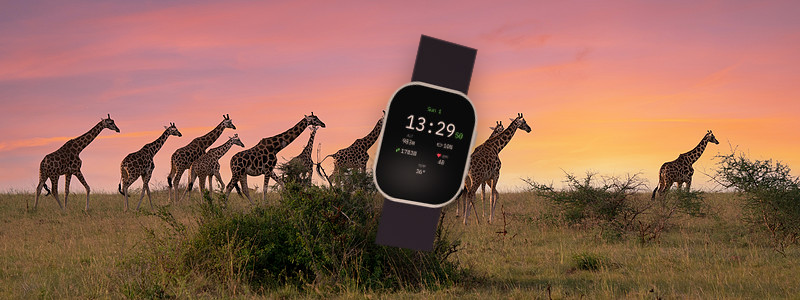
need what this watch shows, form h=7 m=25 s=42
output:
h=13 m=29 s=50
